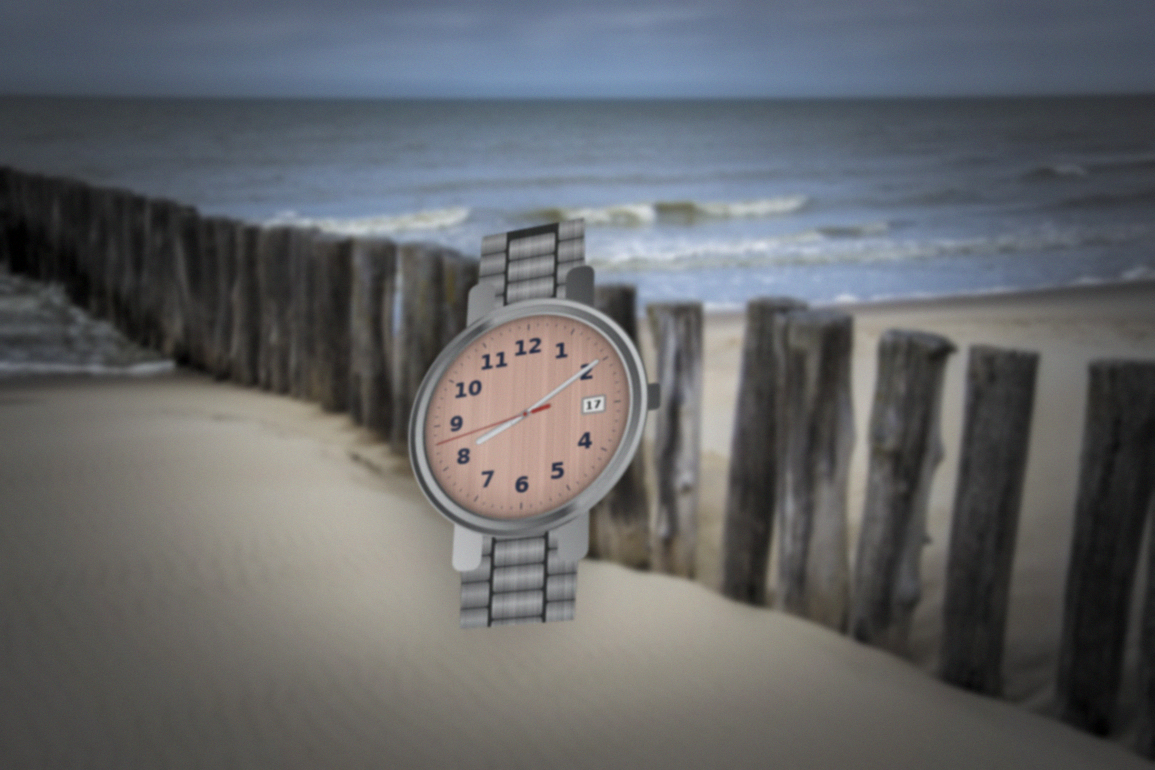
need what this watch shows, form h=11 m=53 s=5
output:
h=8 m=9 s=43
